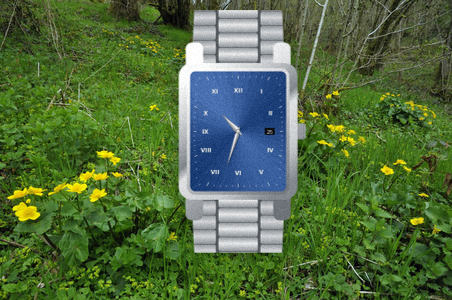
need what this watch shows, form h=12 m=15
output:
h=10 m=33
